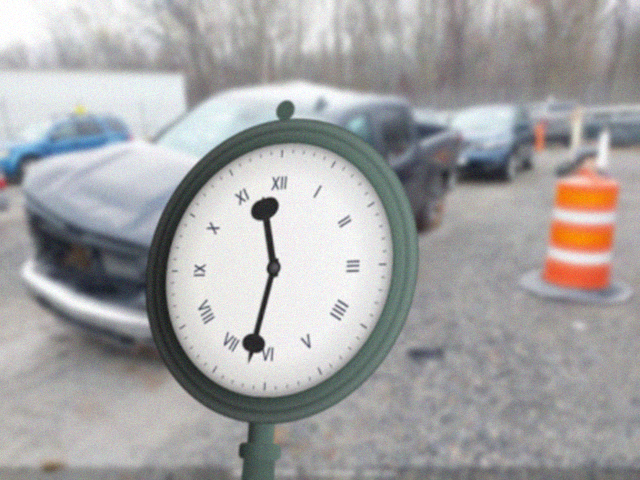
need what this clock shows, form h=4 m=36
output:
h=11 m=32
